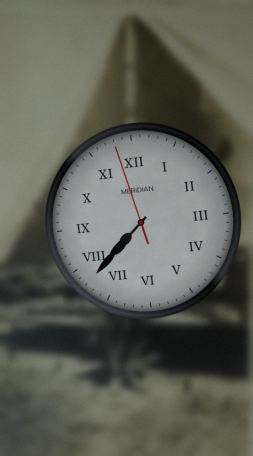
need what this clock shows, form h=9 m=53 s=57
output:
h=7 m=37 s=58
